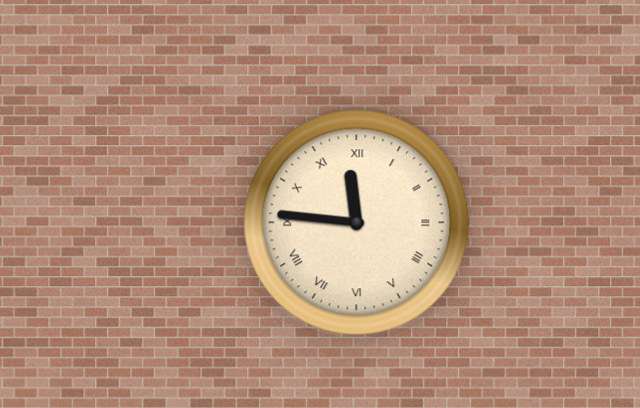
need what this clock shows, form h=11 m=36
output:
h=11 m=46
